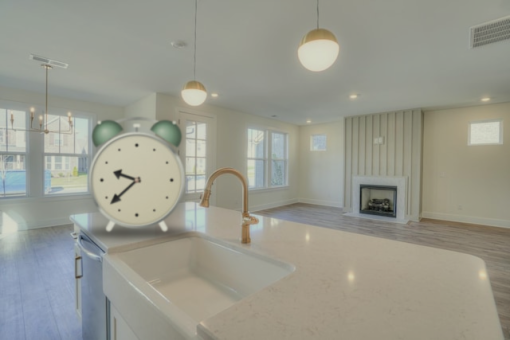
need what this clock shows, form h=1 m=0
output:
h=9 m=38
